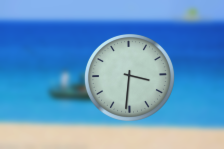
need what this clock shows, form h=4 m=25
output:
h=3 m=31
